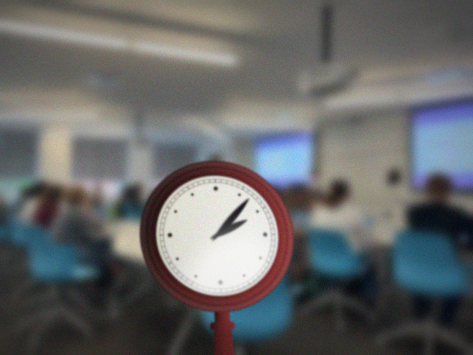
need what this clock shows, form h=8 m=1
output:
h=2 m=7
